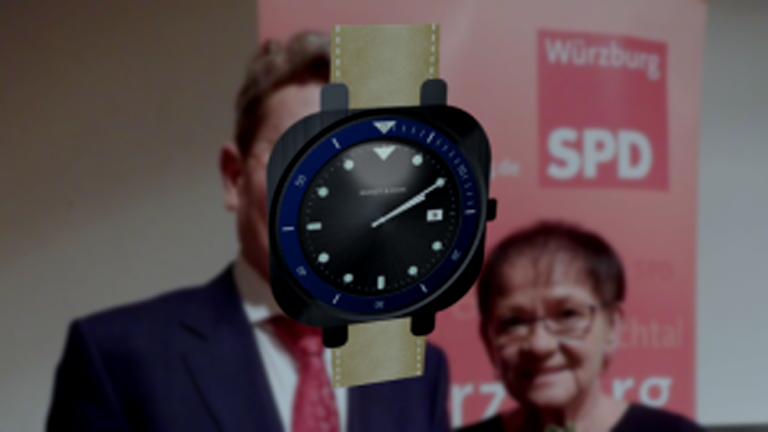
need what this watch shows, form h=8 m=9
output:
h=2 m=10
